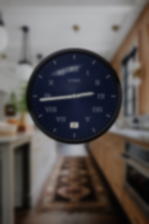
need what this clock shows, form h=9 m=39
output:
h=2 m=44
